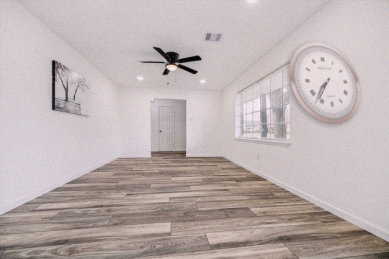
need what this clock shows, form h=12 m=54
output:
h=7 m=37
